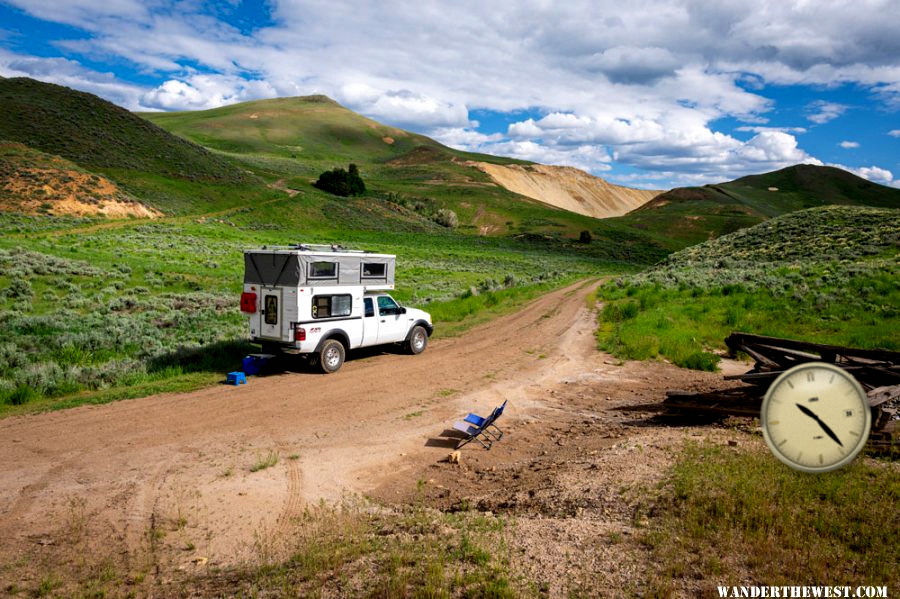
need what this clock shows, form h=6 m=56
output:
h=10 m=24
